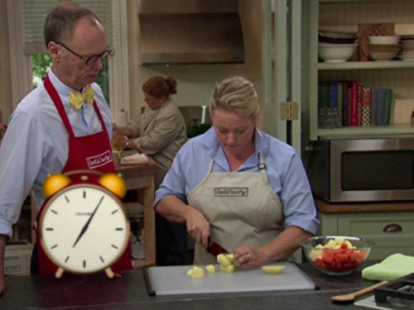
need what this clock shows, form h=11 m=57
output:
h=7 m=5
